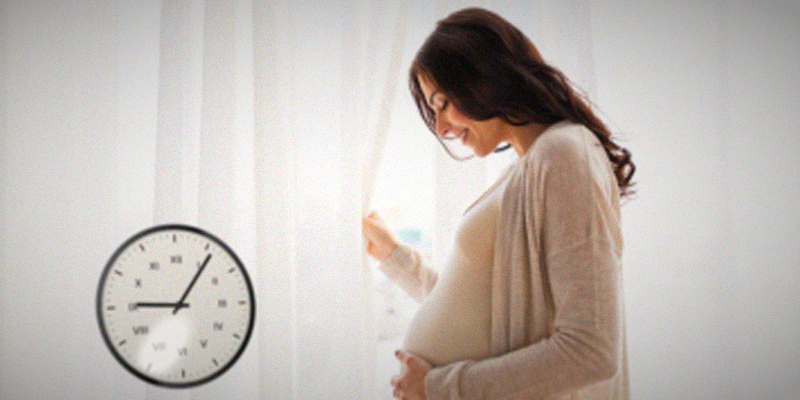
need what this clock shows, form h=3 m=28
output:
h=9 m=6
